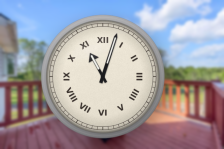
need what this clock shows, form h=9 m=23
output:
h=11 m=3
